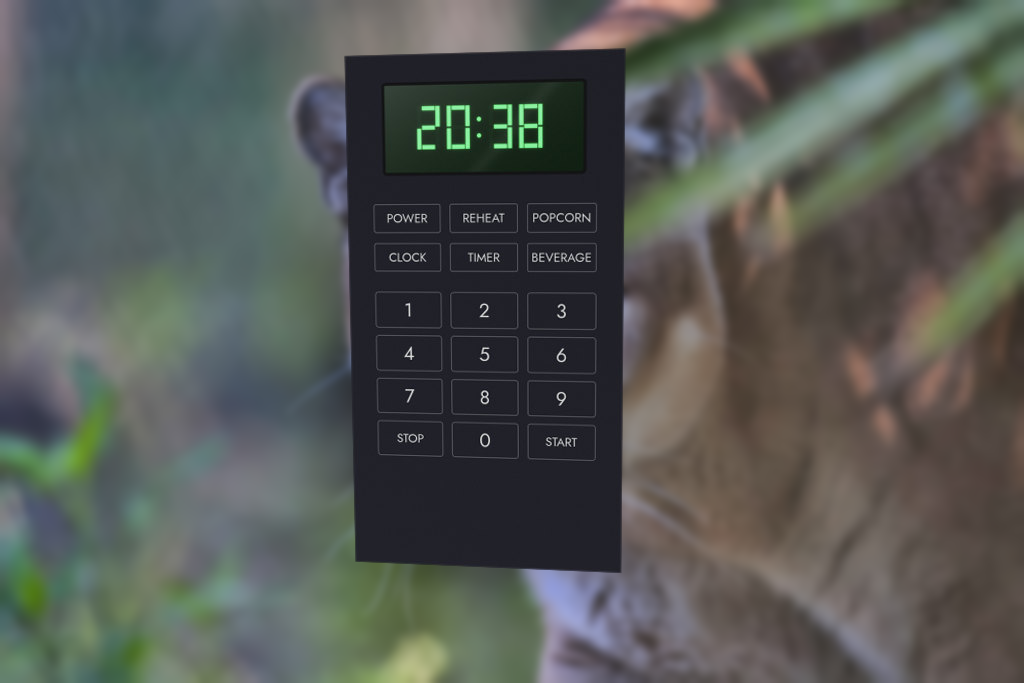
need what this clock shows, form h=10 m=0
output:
h=20 m=38
